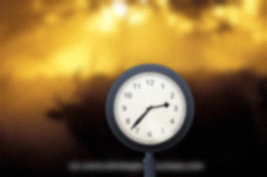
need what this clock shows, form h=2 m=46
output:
h=2 m=37
